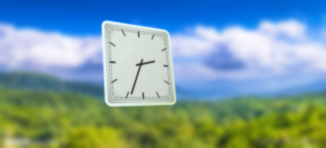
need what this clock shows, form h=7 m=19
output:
h=2 m=34
